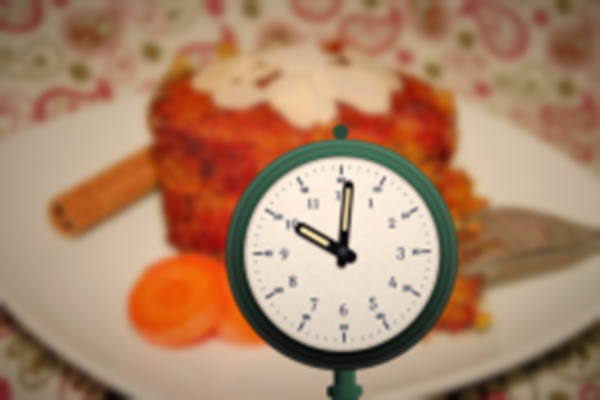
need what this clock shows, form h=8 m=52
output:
h=10 m=1
